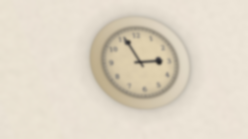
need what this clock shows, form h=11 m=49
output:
h=2 m=56
